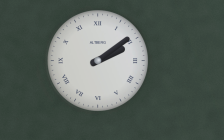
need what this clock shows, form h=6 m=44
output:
h=2 m=9
